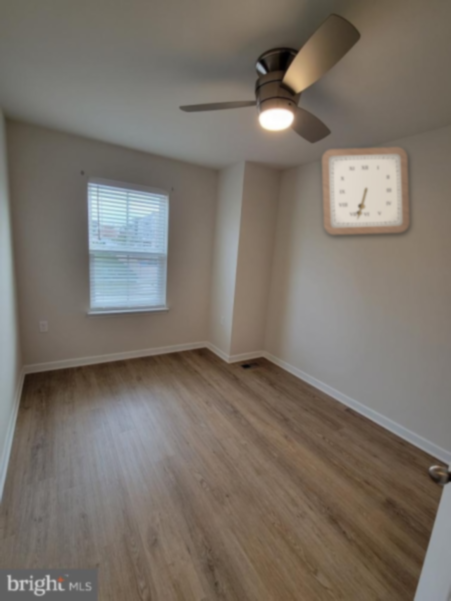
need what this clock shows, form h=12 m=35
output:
h=6 m=33
